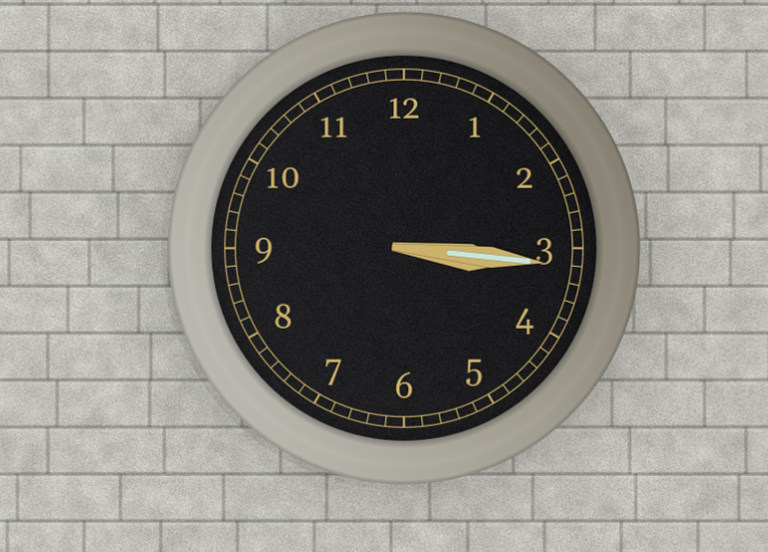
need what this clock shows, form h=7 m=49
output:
h=3 m=16
